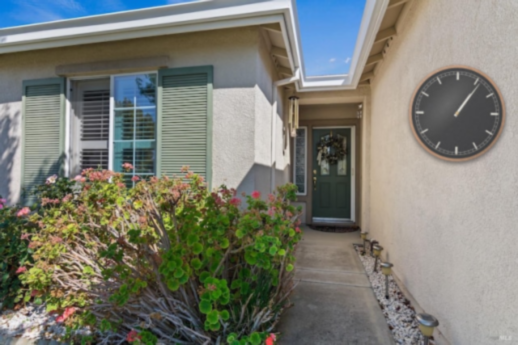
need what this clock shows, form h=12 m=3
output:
h=1 m=6
